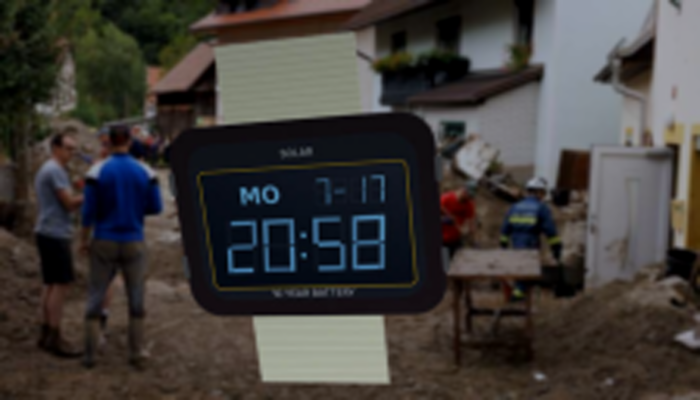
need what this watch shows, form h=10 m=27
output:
h=20 m=58
